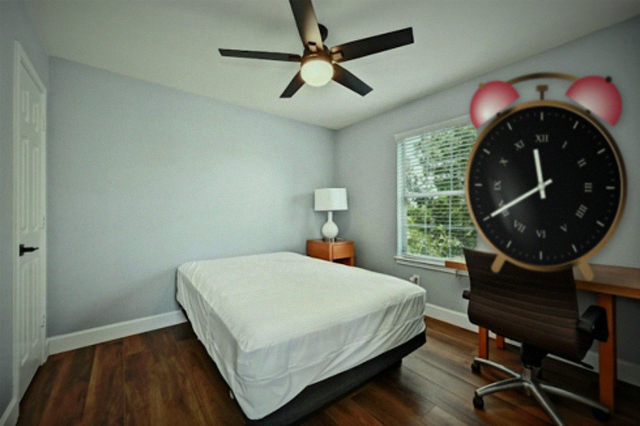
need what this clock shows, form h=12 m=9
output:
h=11 m=40
